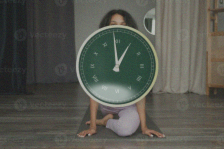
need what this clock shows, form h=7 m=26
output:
h=12 m=59
